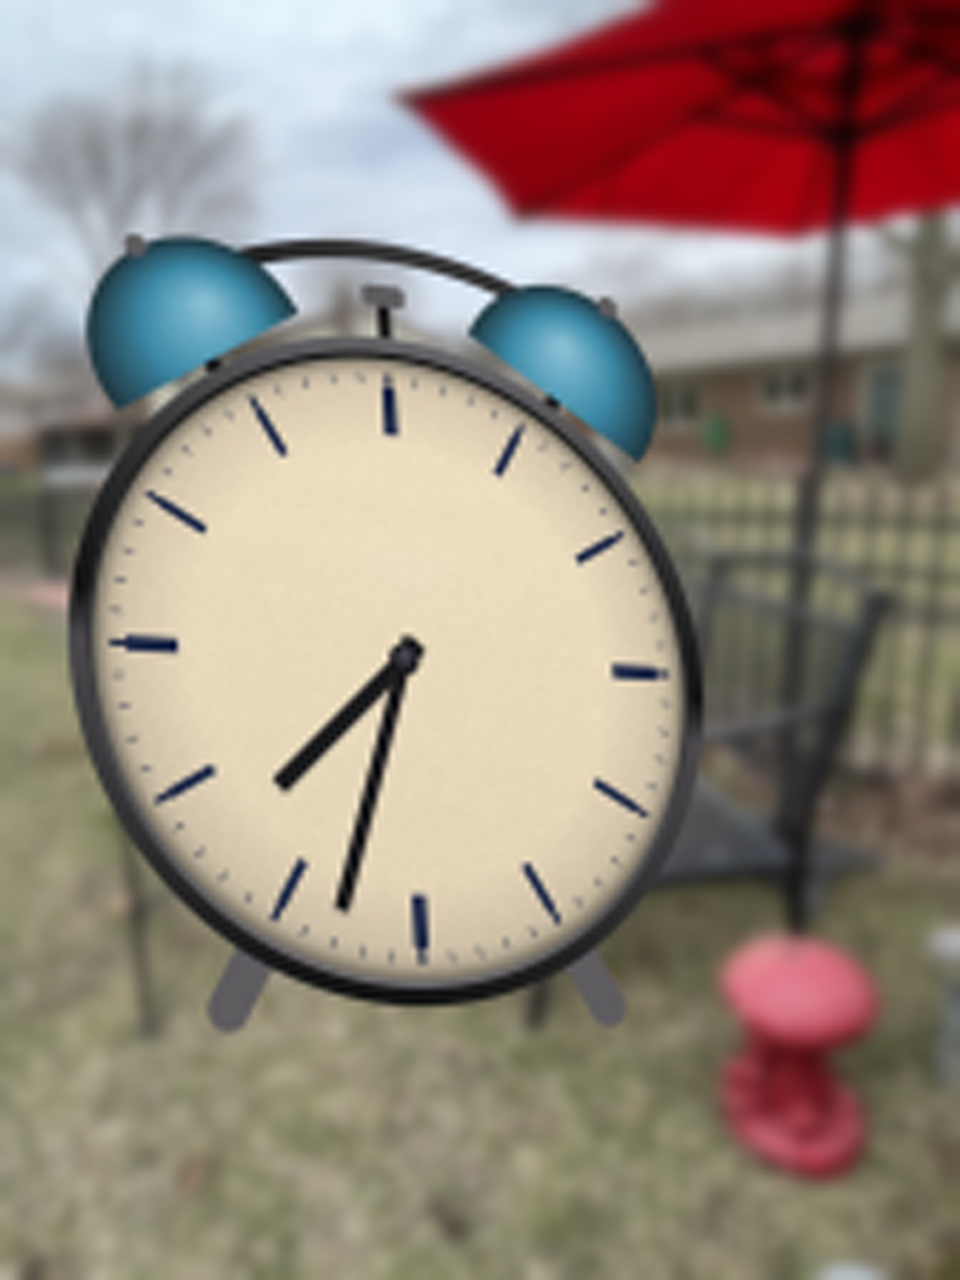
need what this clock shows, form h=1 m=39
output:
h=7 m=33
